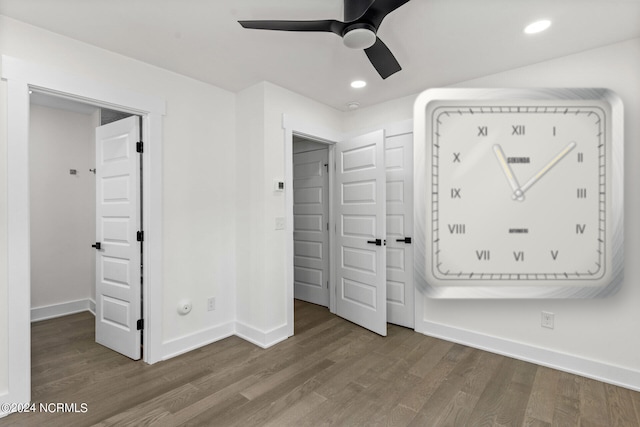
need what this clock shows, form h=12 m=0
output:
h=11 m=8
